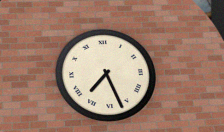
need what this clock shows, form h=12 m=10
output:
h=7 m=27
